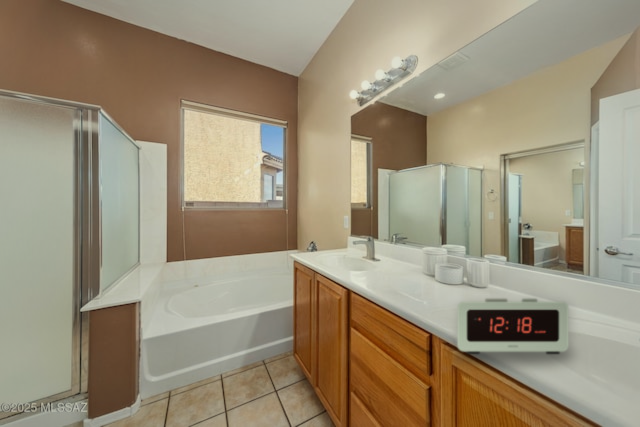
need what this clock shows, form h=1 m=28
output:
h=12 m=18
